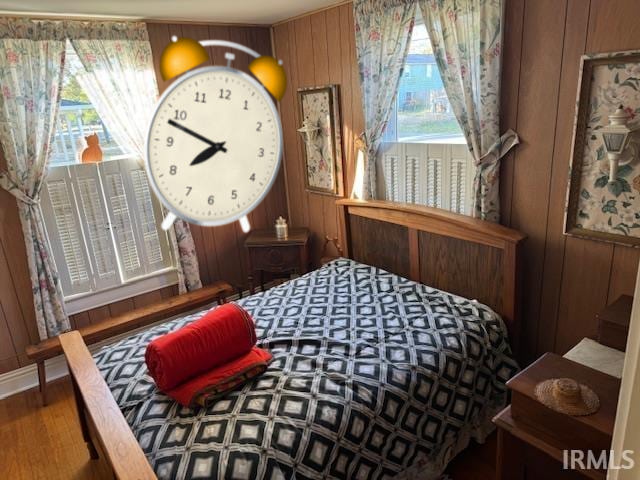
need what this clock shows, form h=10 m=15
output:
h=7 m=48
